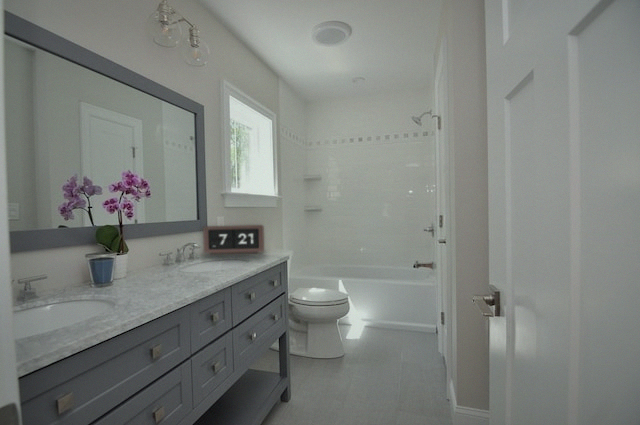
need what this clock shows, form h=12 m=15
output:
h=7 m=21
